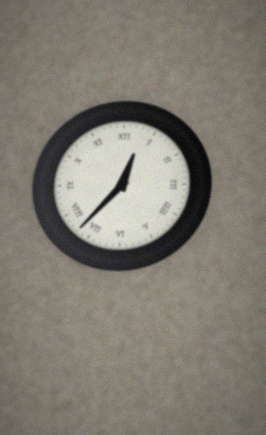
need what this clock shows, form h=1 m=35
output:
h=12 m=37
